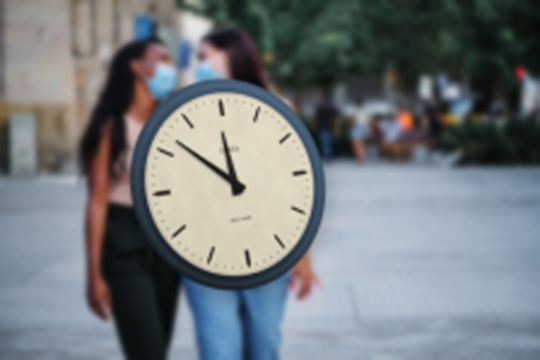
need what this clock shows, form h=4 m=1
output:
h=11 m=52
